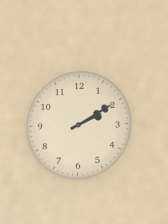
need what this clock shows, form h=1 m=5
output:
h=2 m=10
